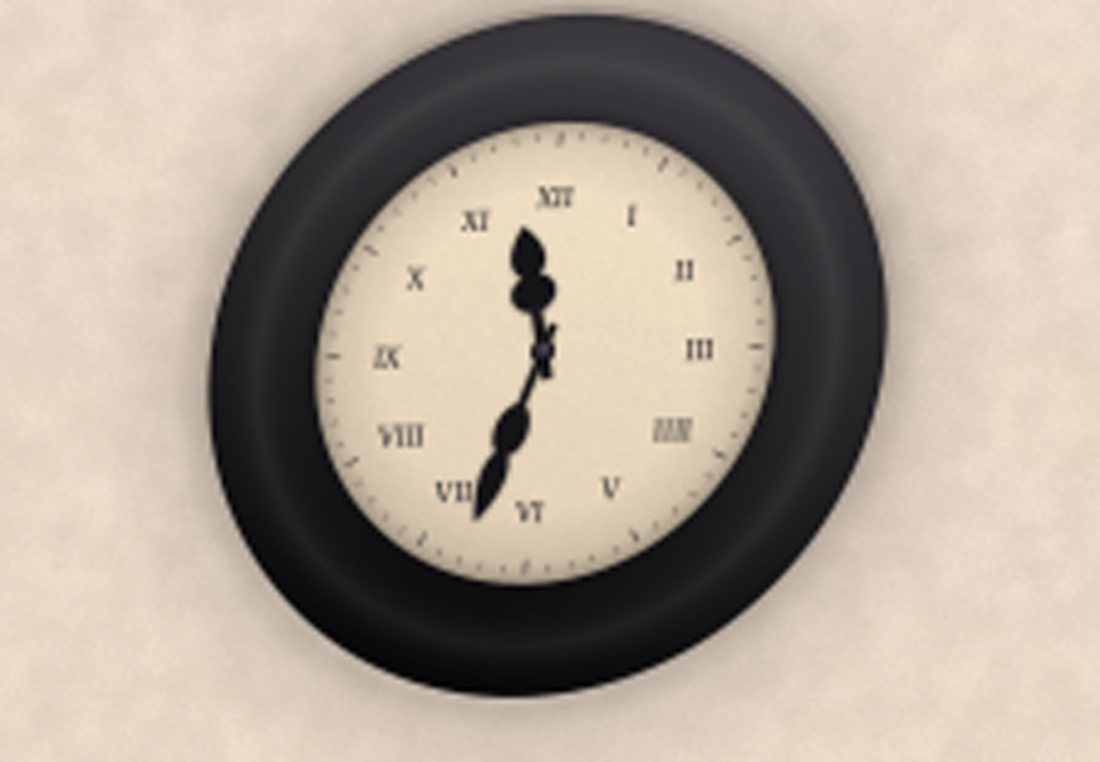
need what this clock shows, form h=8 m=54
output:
h=11 m=33
